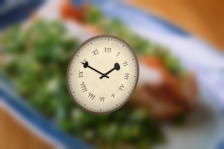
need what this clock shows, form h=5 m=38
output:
h=1 m=49
